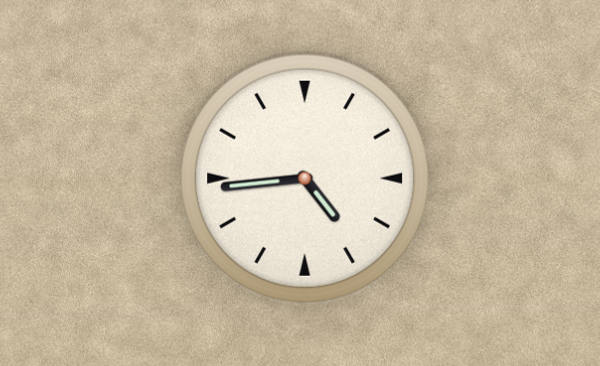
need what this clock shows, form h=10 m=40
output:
h=4 m=44
